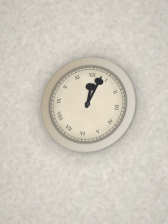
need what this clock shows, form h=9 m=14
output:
h=12 m=3
